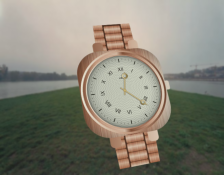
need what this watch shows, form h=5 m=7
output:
h=12 m=22
